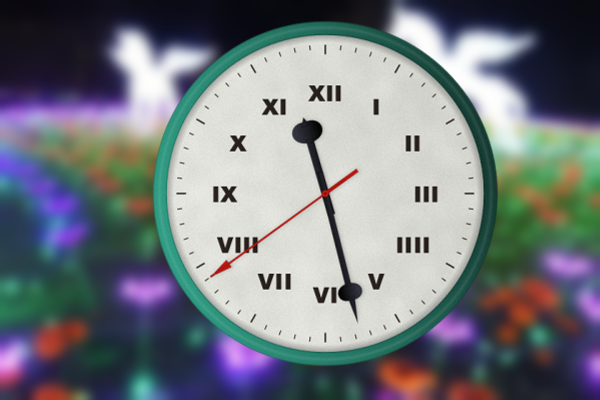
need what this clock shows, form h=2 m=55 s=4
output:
h=11 m=27 s=39
